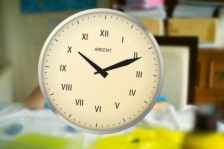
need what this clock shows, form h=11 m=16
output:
h=10 m=11
